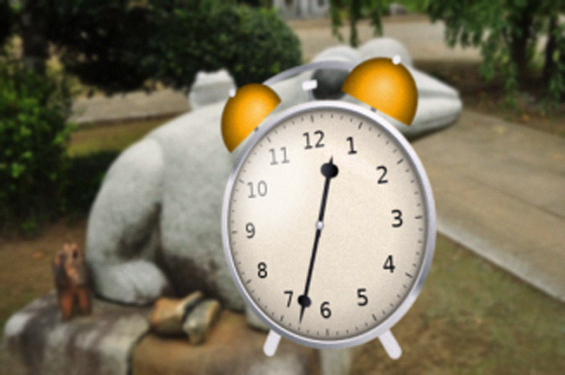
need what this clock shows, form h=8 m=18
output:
h=12 m=33
